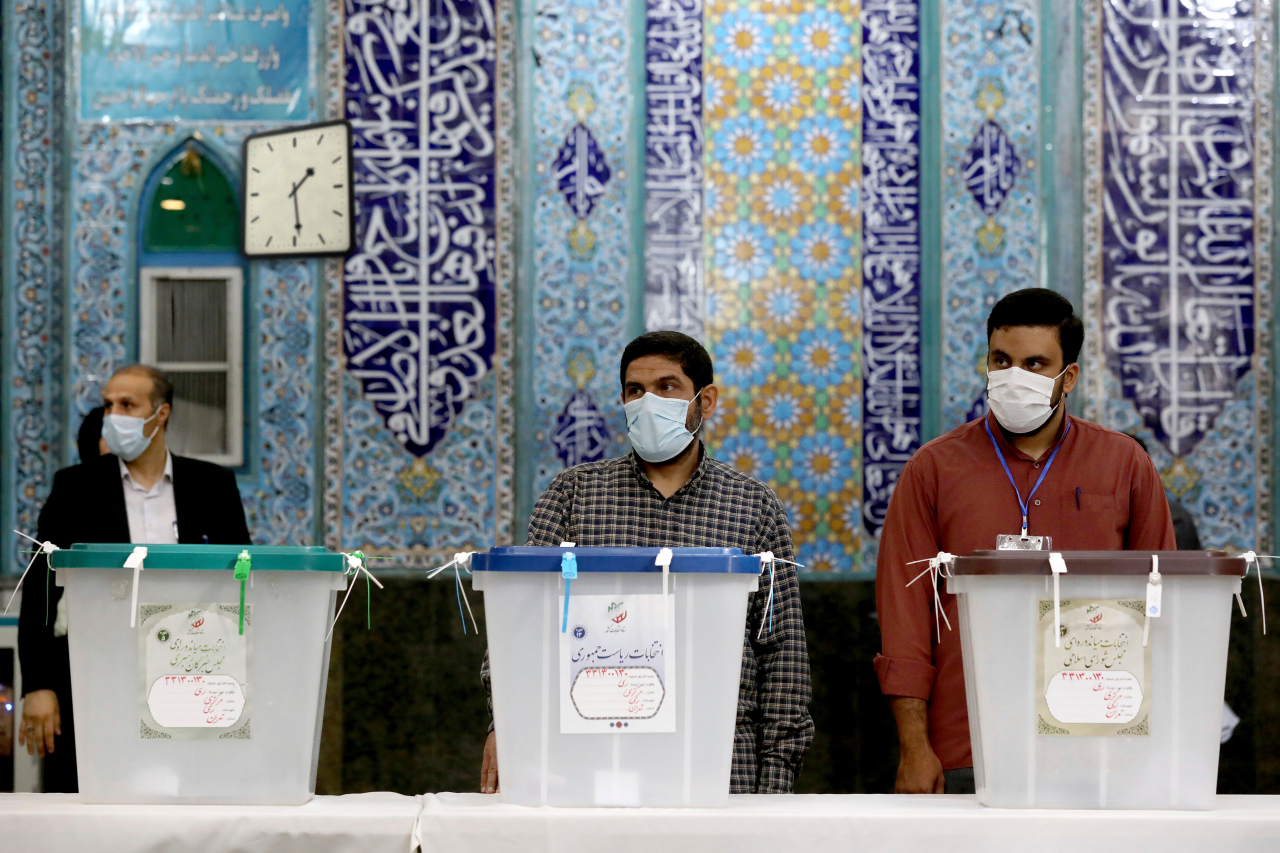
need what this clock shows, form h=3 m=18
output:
h=1 m=29
